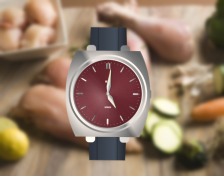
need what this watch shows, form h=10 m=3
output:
h=5 m=1
